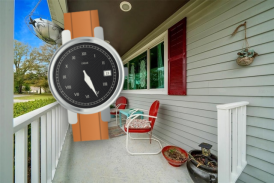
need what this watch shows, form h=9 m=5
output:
h=5 m=26
